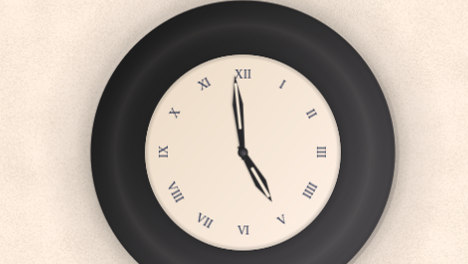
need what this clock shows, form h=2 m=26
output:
h=4 m=59
